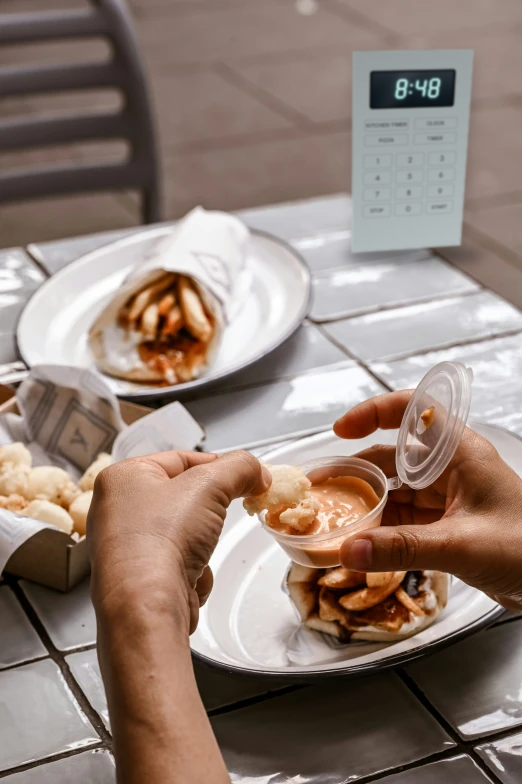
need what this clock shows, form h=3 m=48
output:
h=8 m=48
